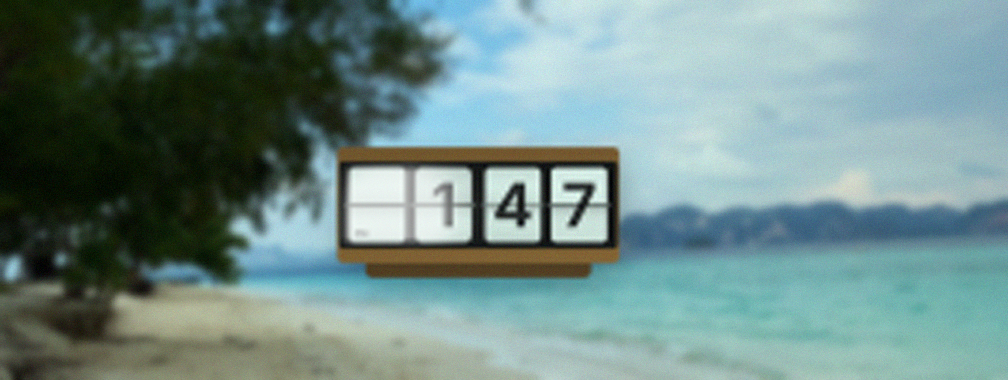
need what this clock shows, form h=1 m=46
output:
h=1 m=47
